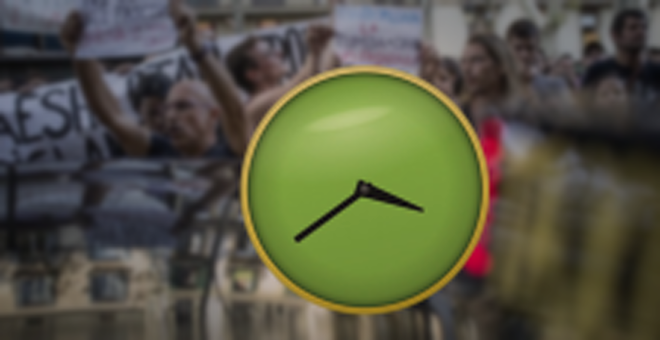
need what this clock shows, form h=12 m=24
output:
h=3 m=39
